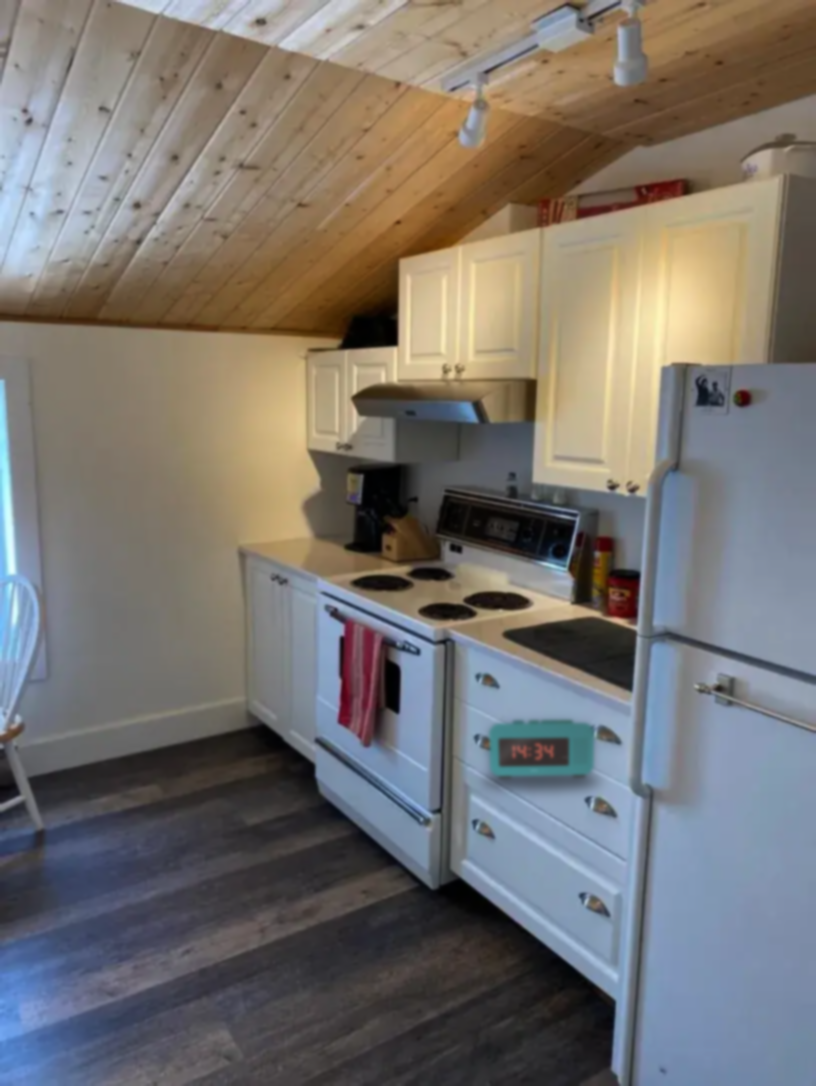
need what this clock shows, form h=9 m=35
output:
h=14 m=34
